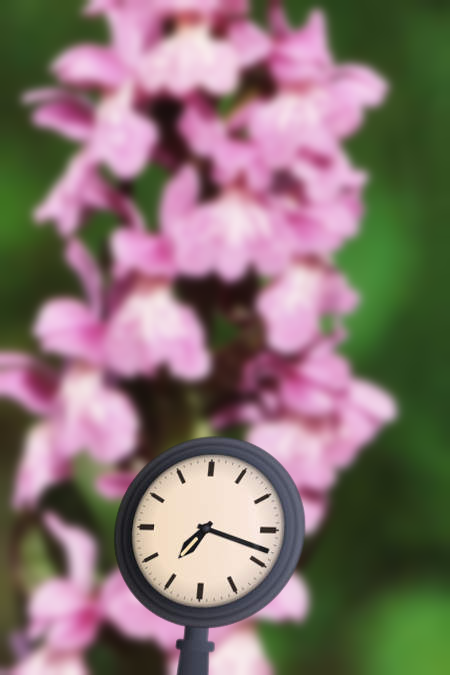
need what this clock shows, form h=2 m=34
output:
h=7 m=18
